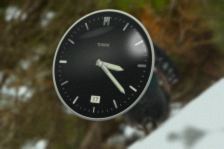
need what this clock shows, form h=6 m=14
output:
h=3 m=22
